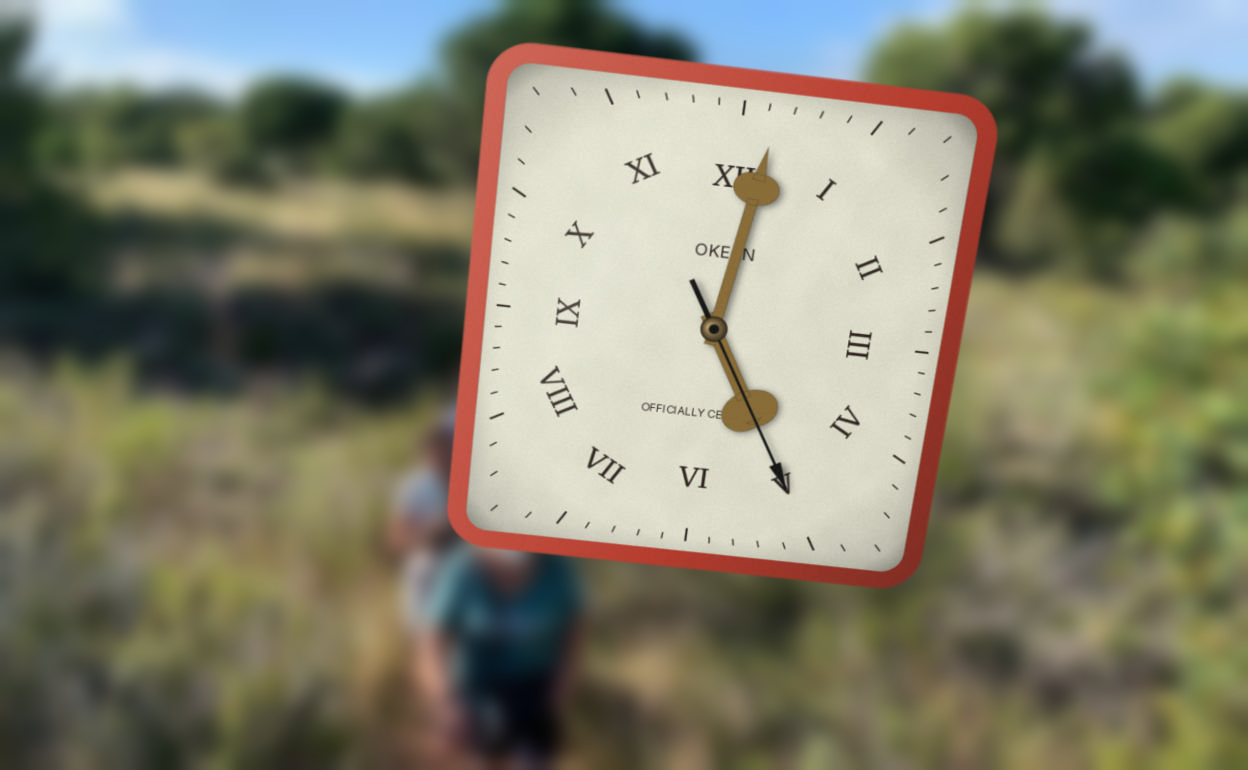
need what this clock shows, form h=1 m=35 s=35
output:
h=5 m=1 s=25
